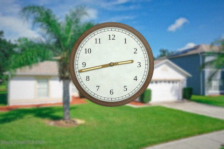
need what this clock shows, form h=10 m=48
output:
h=2 m=43
